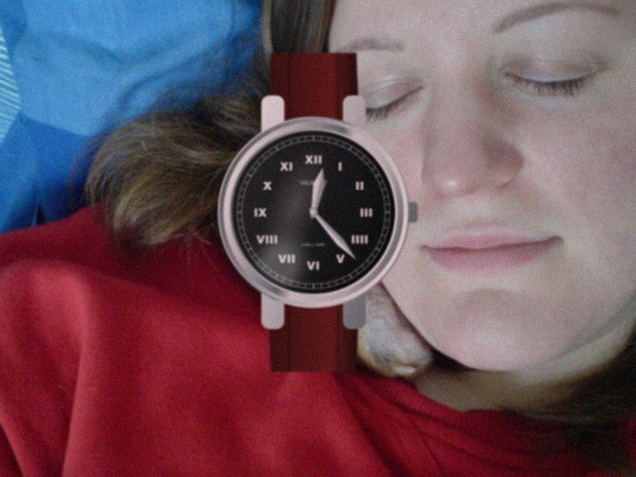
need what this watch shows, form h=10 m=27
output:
h=12 m=23
